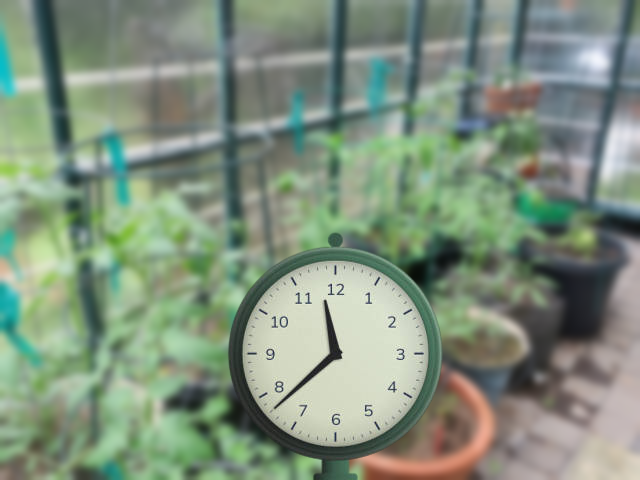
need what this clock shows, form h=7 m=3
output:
h=11 m=38
